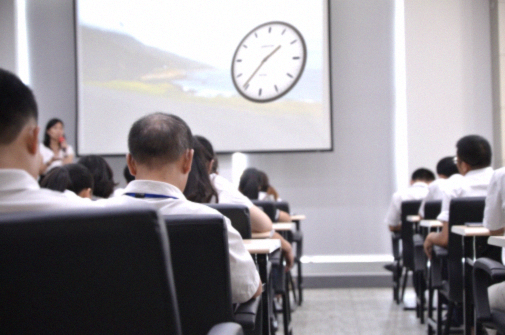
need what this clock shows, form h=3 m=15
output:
h=1 m=36
